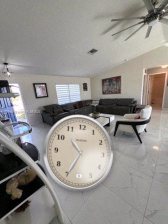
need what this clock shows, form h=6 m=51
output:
h=10 m=35
